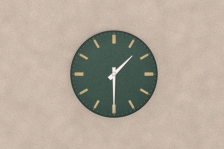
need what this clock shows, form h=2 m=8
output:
h=1 m=30
